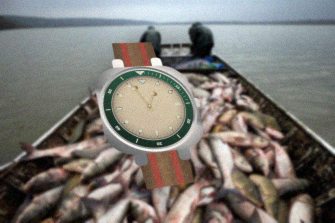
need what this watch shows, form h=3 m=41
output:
h=12 m=56
